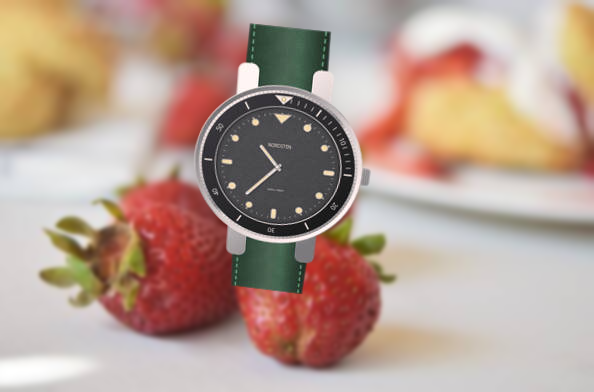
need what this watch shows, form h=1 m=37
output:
h=10 m=37
